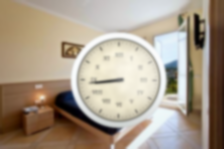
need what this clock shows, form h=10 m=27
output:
h=8 m=44
